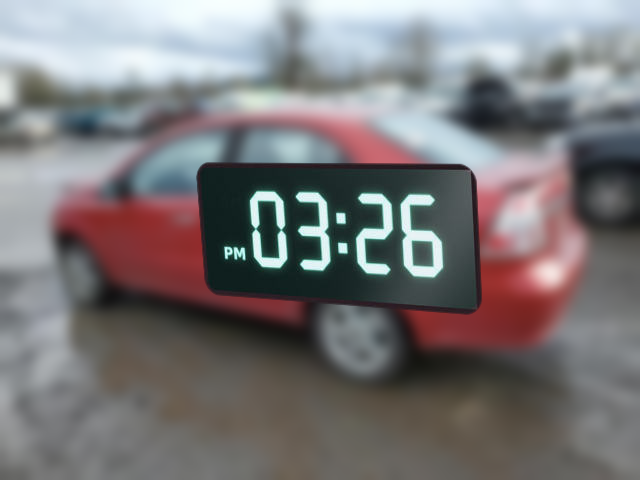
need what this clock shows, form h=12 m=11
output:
h=3 m=26
